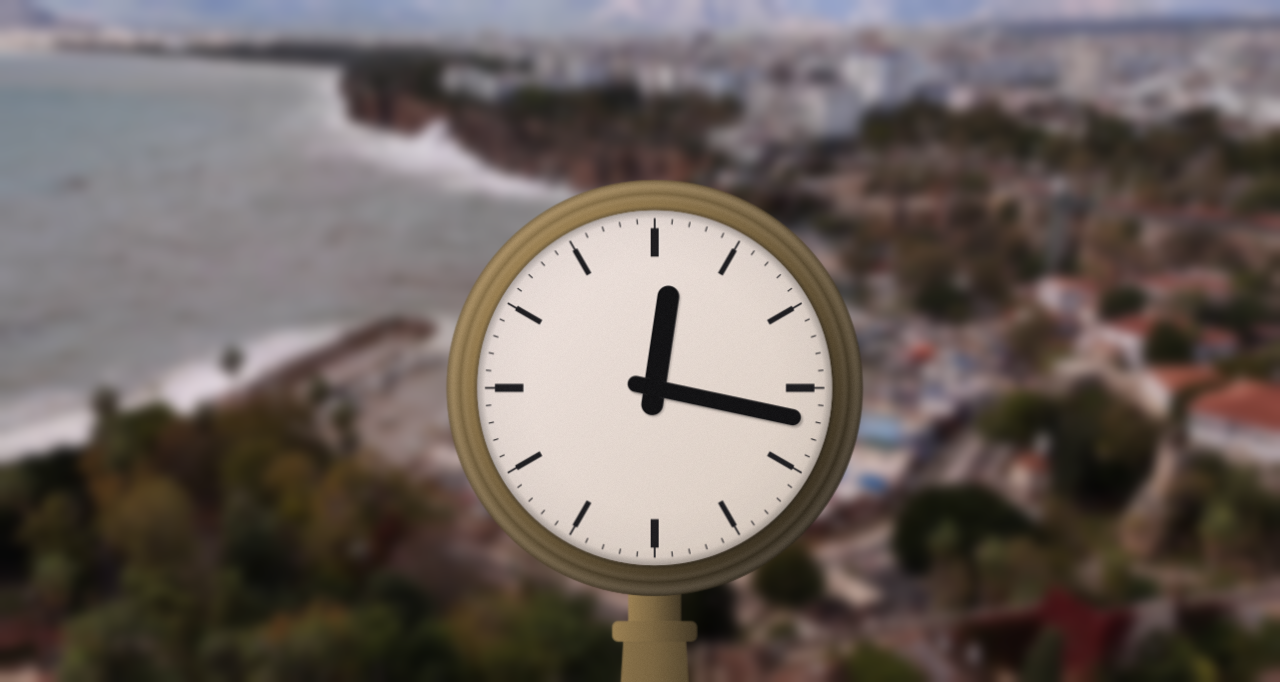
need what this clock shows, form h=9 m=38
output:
h=12 m=17
